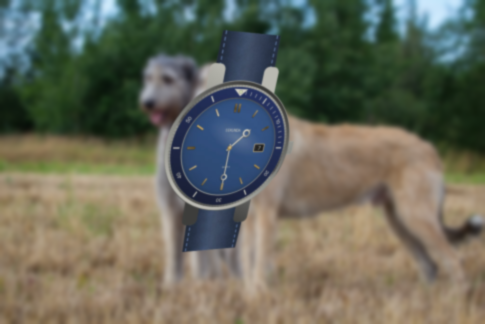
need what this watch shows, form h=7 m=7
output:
h=1 m=30
